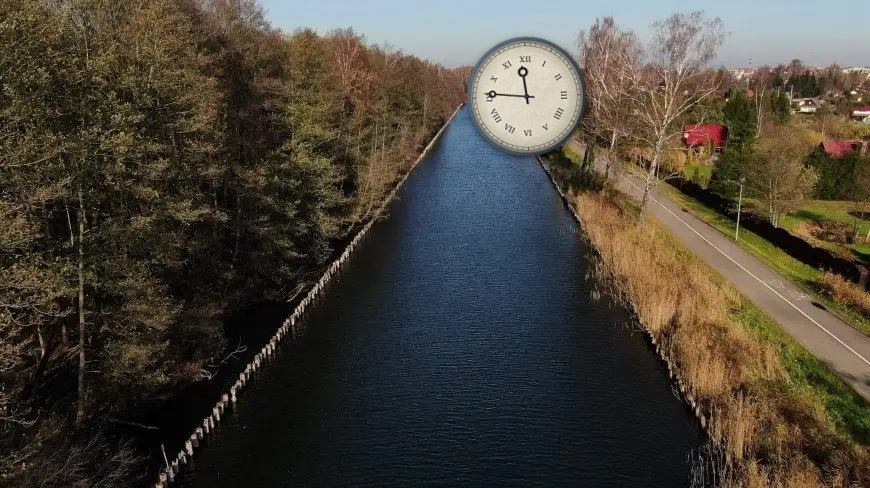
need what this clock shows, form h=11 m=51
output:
h=11 m=46
